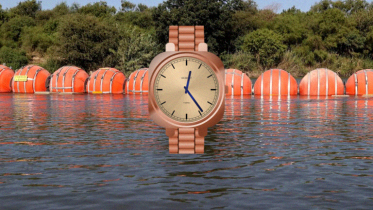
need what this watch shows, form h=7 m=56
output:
h=12 m=24
